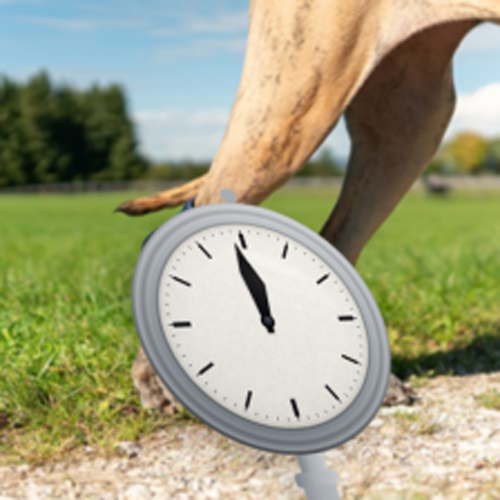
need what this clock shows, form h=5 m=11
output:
h=11 m=59
